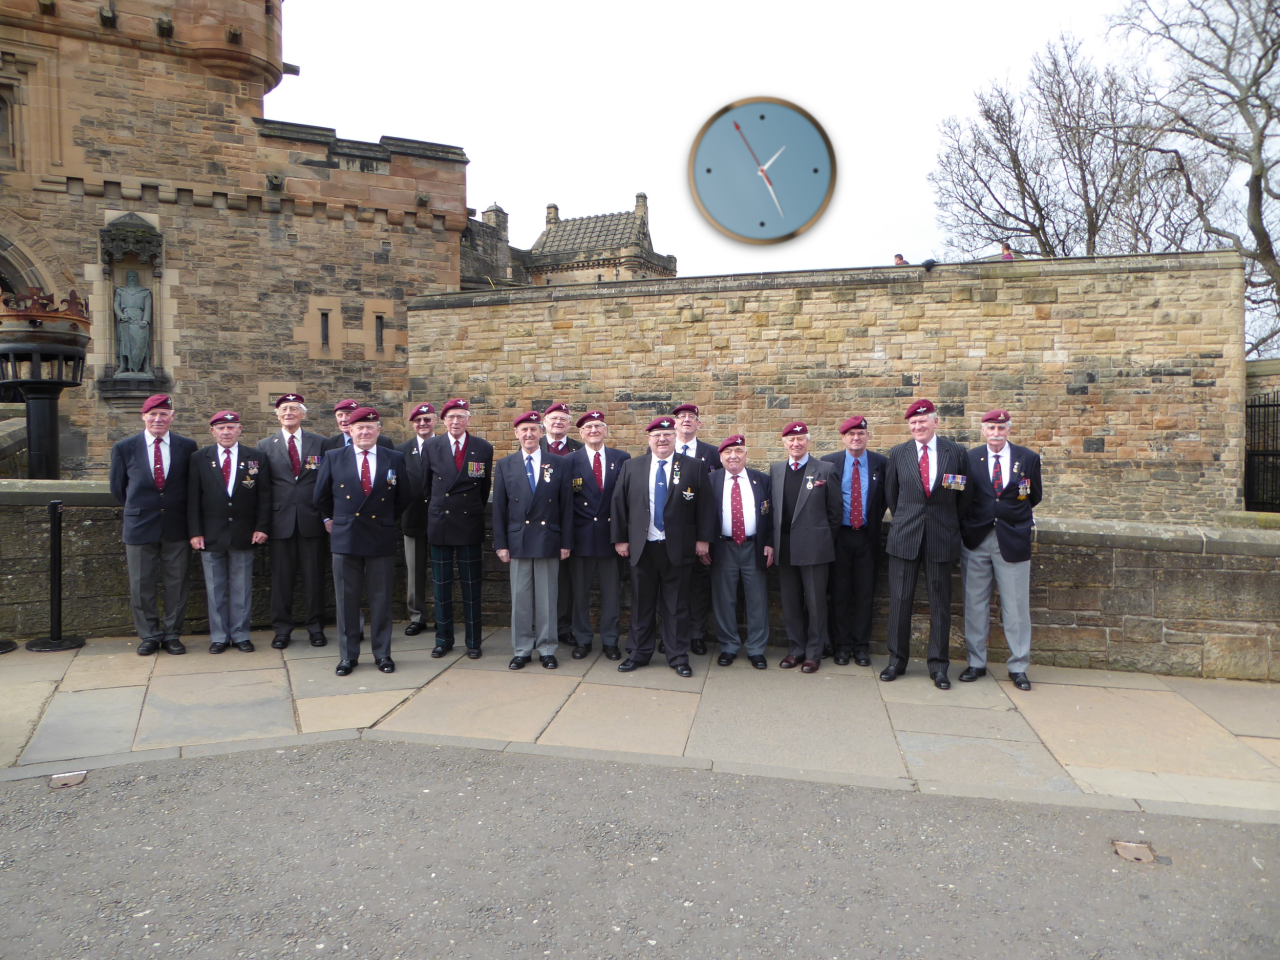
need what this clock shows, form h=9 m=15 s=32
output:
h=1 m=25 s=55
